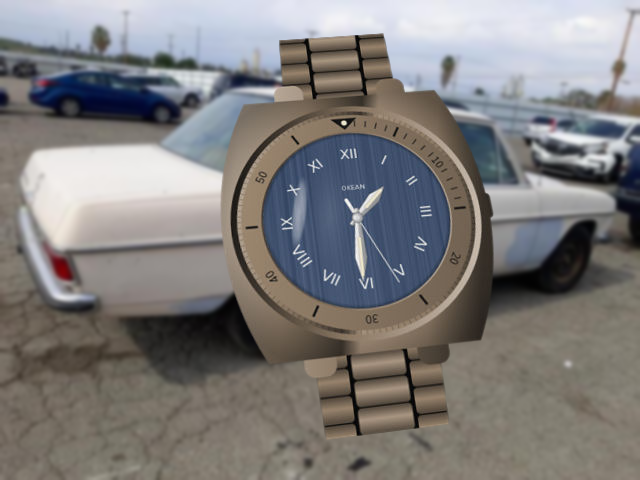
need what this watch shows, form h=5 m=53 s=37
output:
h=1 m=30 s=26
